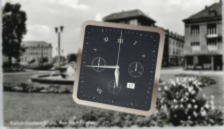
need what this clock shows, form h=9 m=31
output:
h=5 m=44
